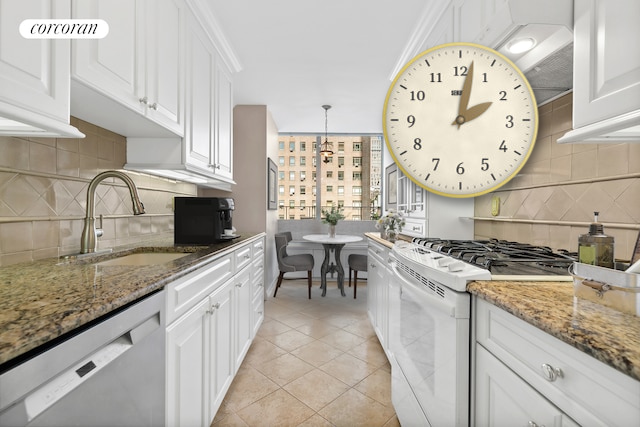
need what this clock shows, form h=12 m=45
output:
h=2 m=2
